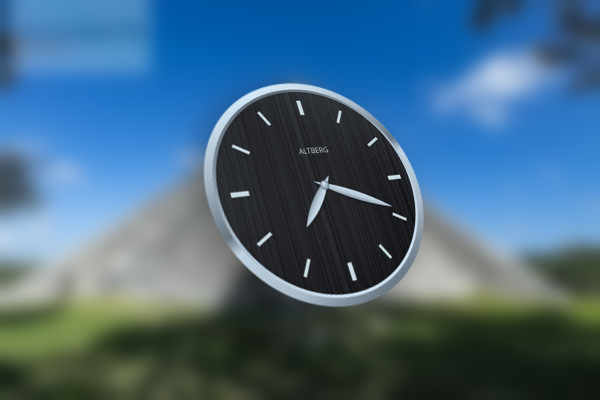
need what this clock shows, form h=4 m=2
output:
h=7 m=19
